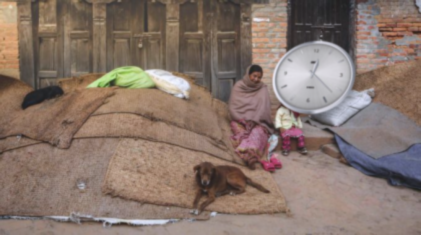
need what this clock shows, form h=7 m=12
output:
h=12 m=22
